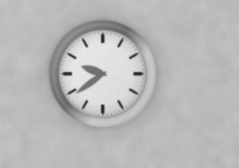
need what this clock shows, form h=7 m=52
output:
h=9 m=39
